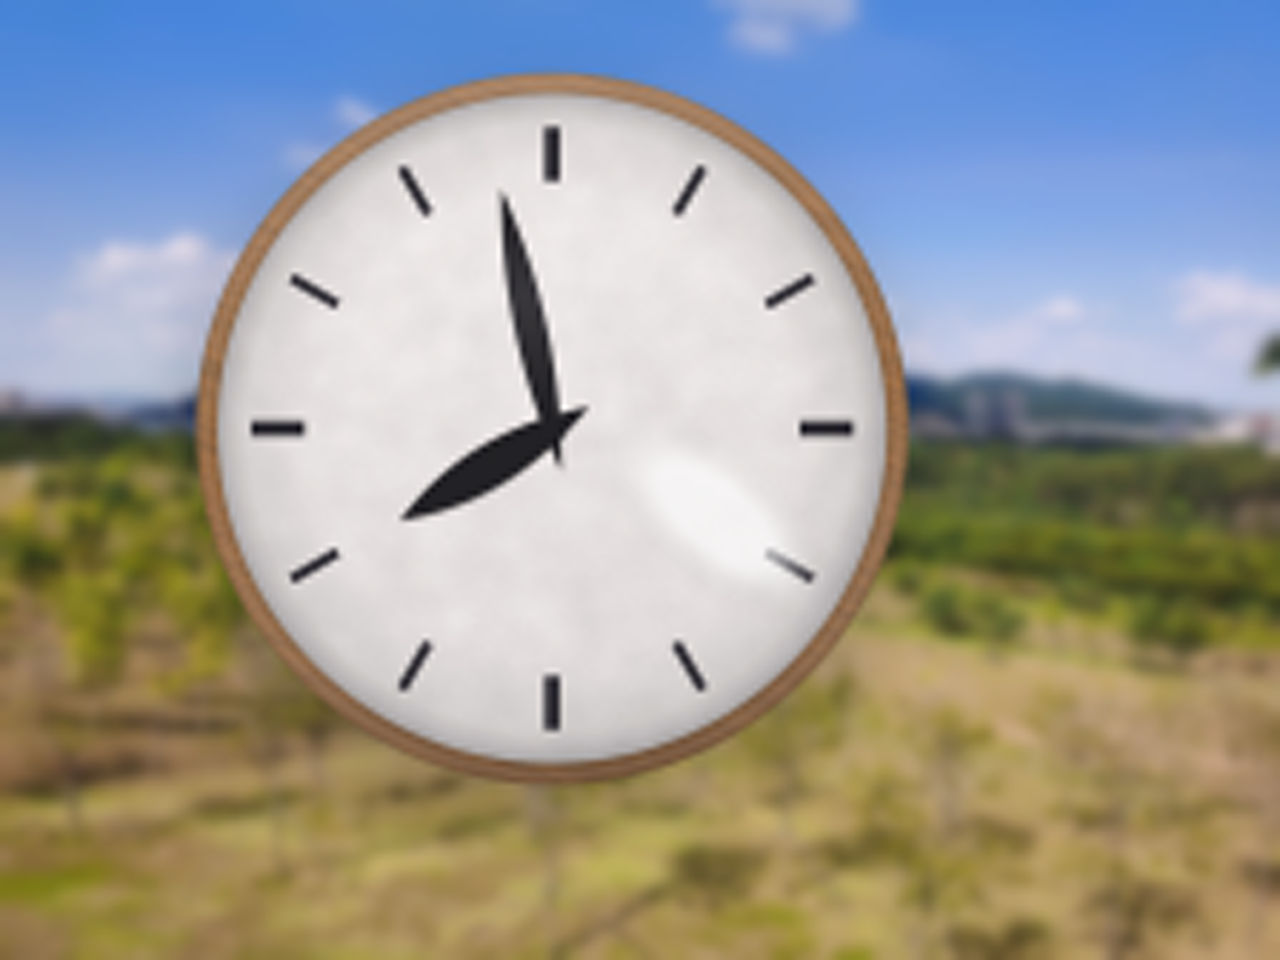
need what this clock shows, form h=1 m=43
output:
h=7 m=58
